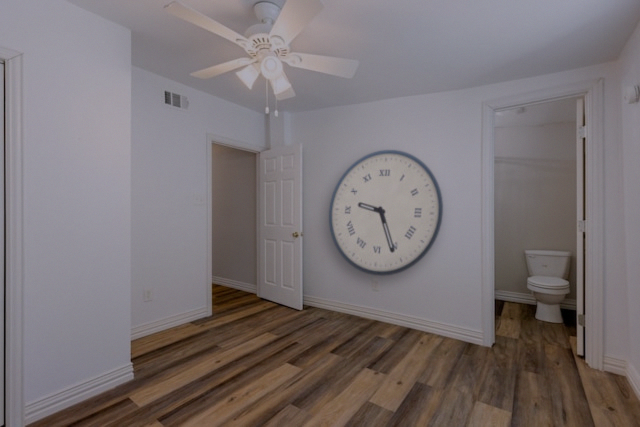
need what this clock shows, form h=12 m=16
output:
h=9 m=26
